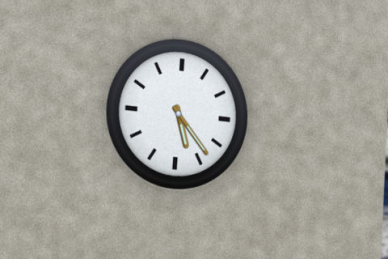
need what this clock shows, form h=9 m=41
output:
h=5 m=23
